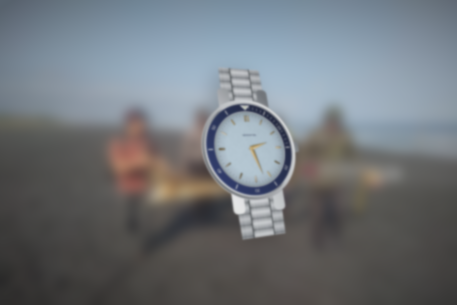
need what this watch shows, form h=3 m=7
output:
h=2 m=27
